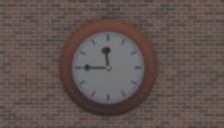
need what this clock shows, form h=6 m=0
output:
h=11 m=45
